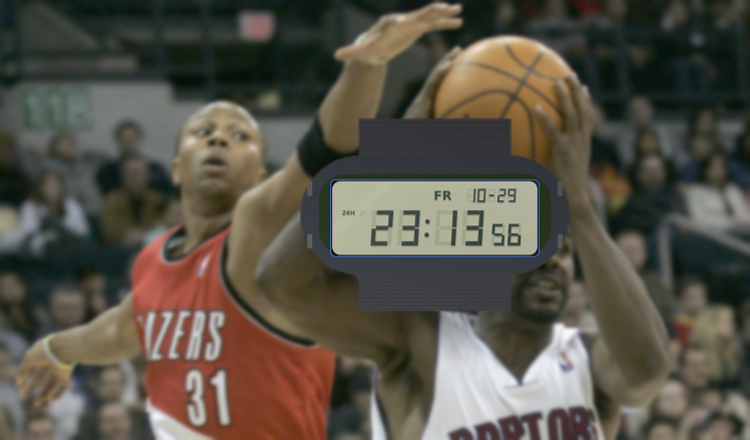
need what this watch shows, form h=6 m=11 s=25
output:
h=23 m=13 s=56
